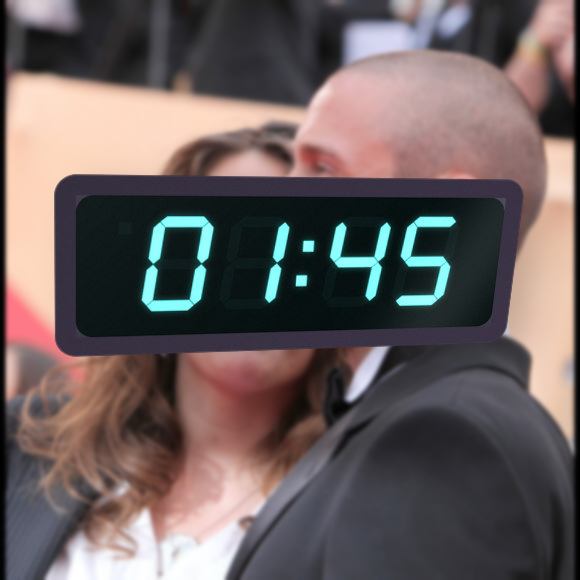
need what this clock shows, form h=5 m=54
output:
h=1 m=45
